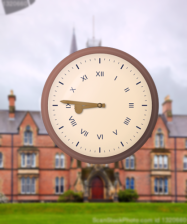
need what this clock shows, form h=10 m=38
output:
h=8 m=46
